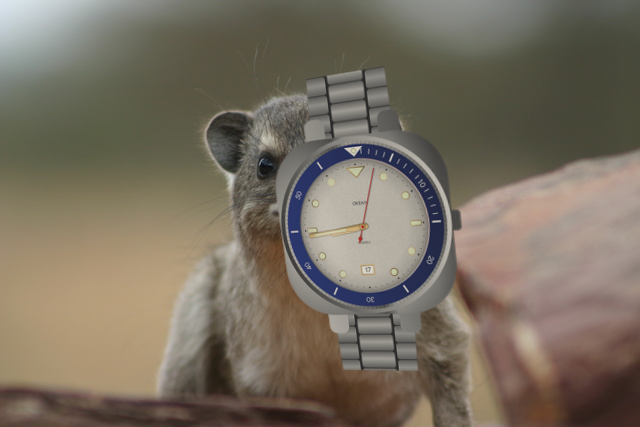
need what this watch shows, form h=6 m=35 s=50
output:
h=8 m=44 s=3
